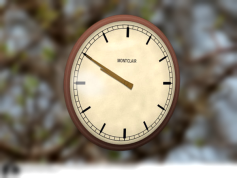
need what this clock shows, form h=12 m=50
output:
h=9 m=50
